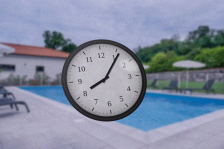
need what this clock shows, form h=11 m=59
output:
h=8 m=6
